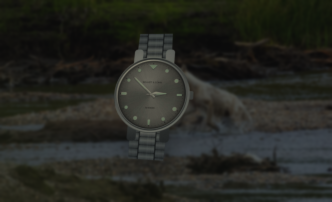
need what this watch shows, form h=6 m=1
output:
h=2 m=52
